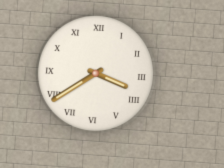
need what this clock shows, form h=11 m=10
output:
h=3 m=39
